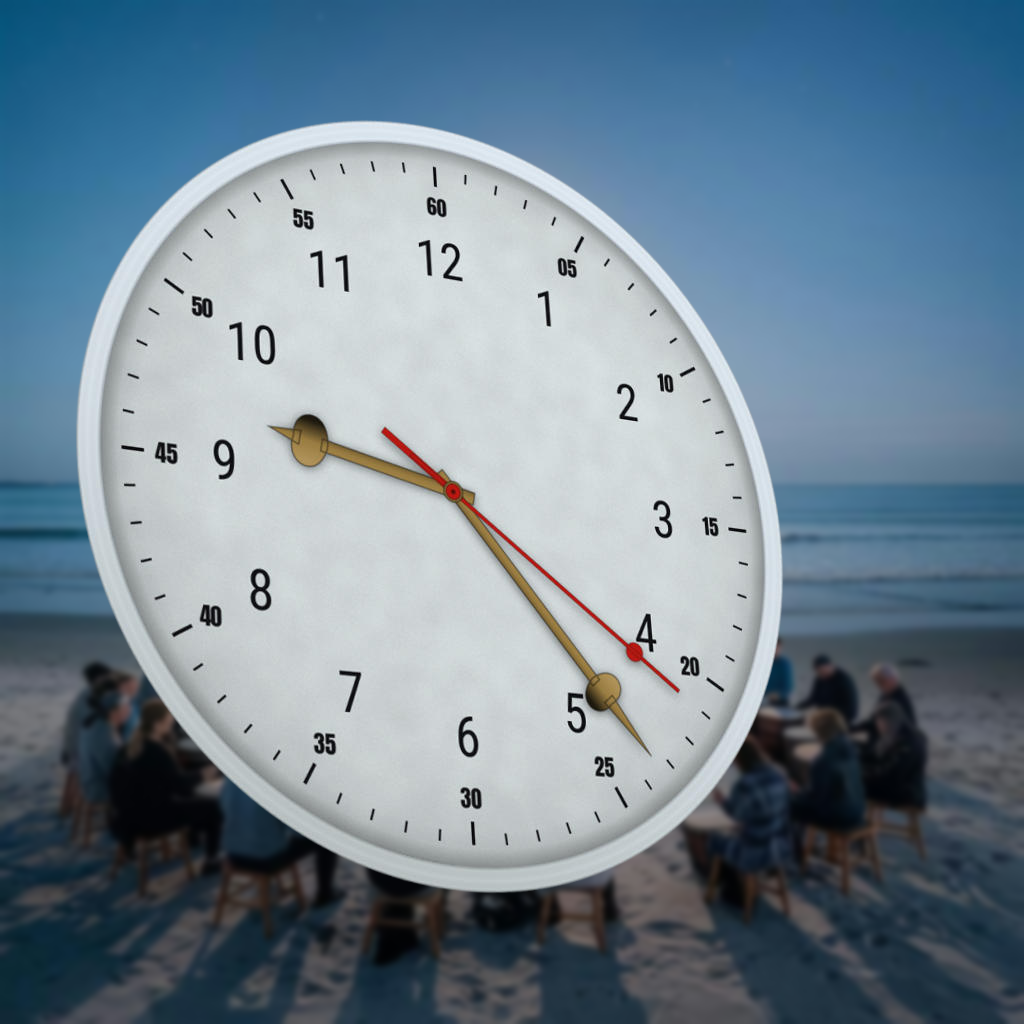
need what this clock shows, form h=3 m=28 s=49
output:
h=9 m=23 s=21
